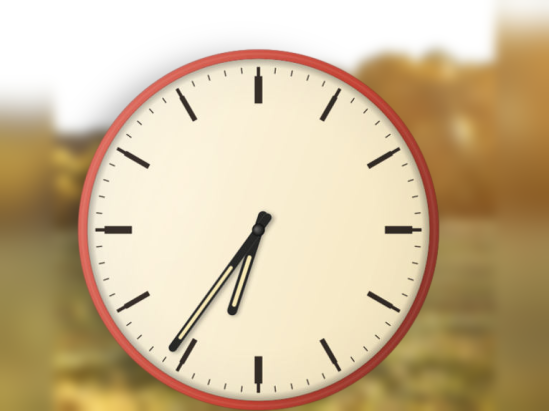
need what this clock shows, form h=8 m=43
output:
h=6 m=36
